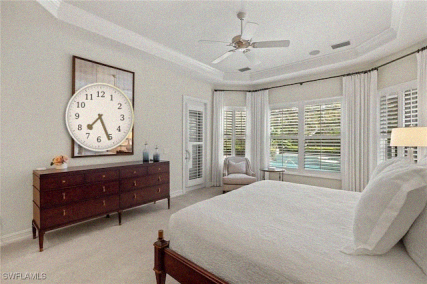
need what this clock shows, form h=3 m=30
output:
h=7 m=26
